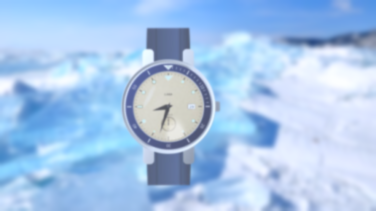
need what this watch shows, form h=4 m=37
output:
h=8 m=33
